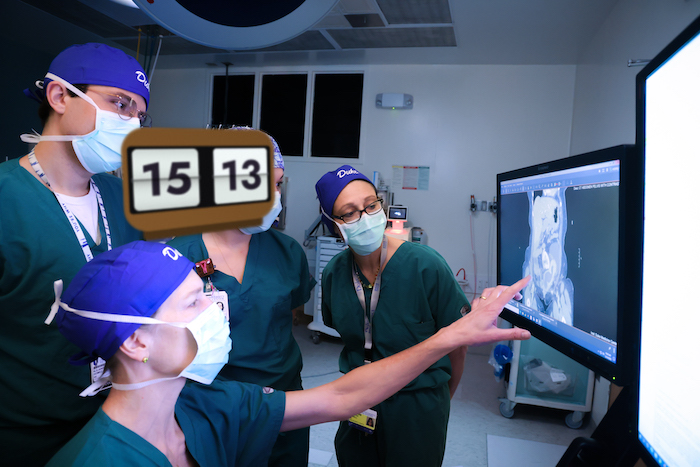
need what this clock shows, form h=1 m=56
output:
h=15 m=13
